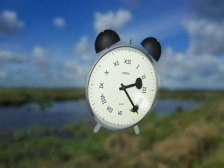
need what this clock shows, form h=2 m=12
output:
h=2 m=23
